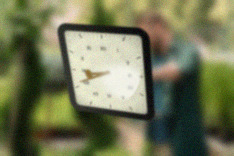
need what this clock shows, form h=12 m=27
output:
h=8 m=41
